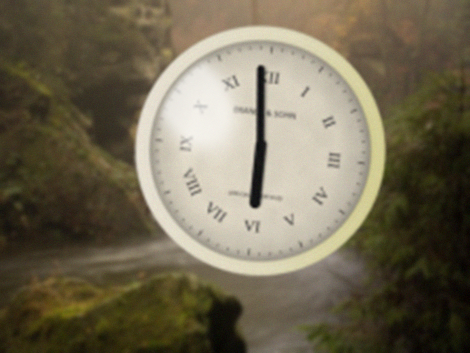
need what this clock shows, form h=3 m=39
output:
h=5 m=59
